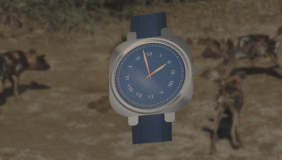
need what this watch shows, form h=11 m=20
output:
h=1 m=58
